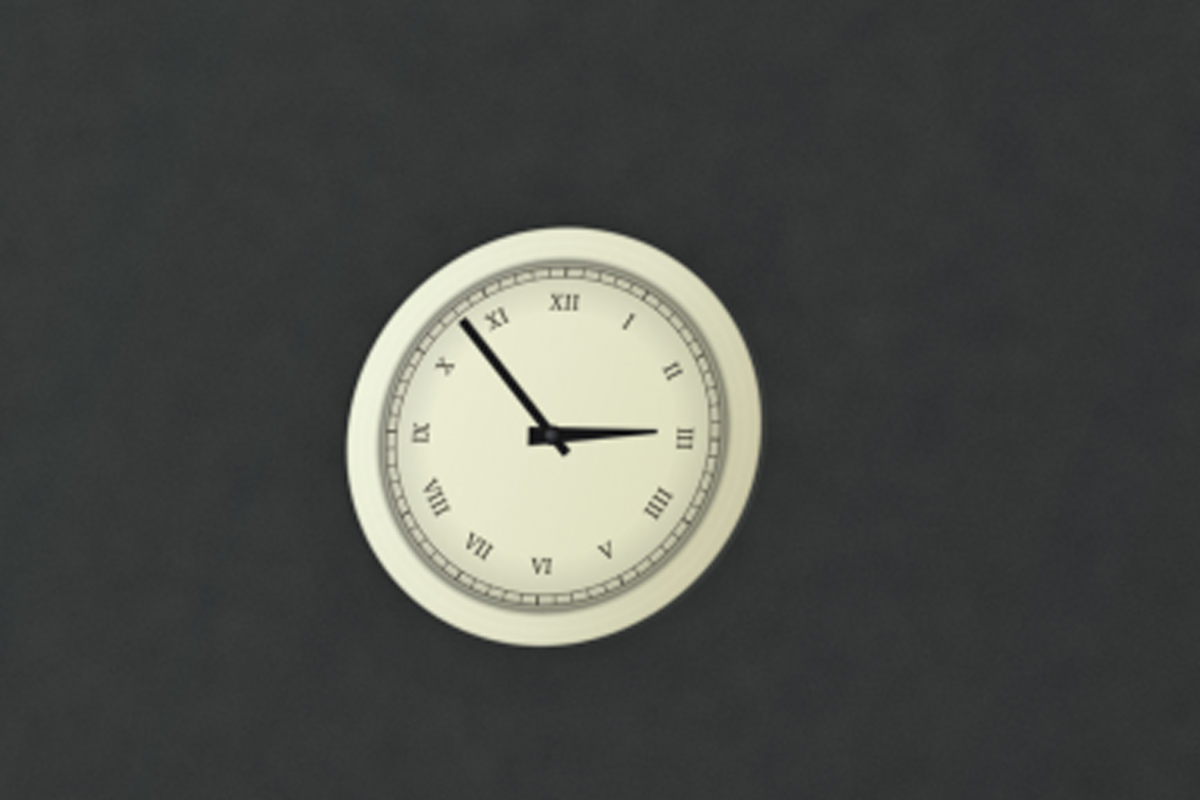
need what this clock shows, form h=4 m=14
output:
h=2 m=53
